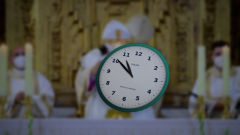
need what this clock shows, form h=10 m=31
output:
h=10 m=51
